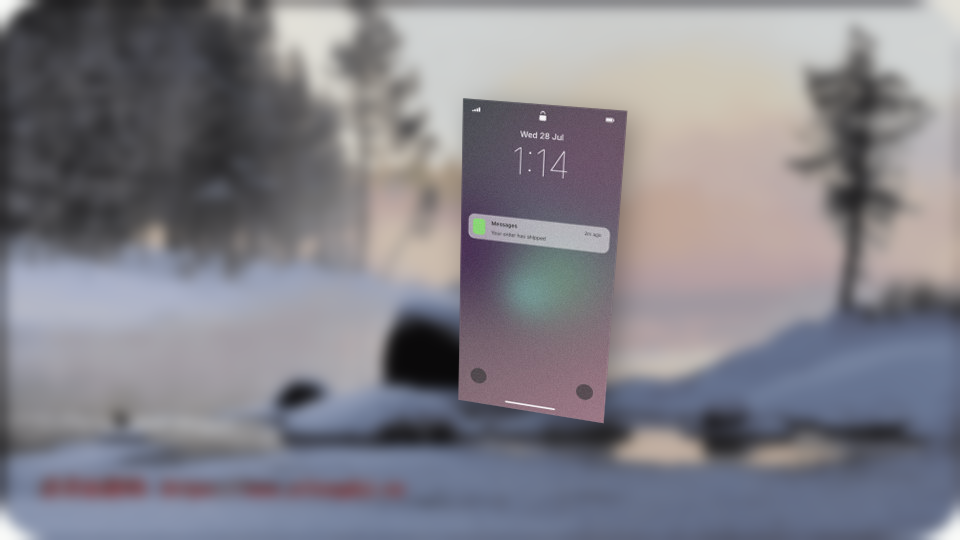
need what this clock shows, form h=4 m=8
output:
h=1 m=14
